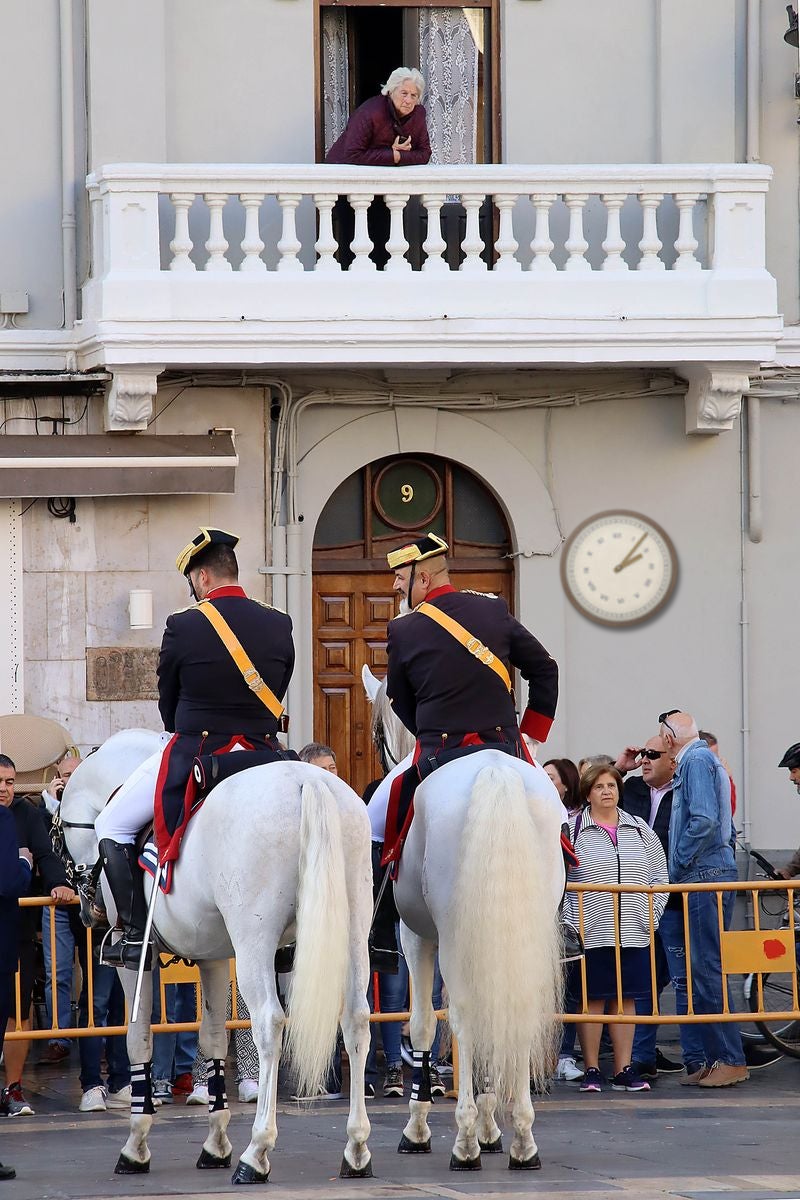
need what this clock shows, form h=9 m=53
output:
h=2 m=7
